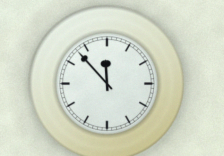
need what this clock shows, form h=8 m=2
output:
h=11 m=53
